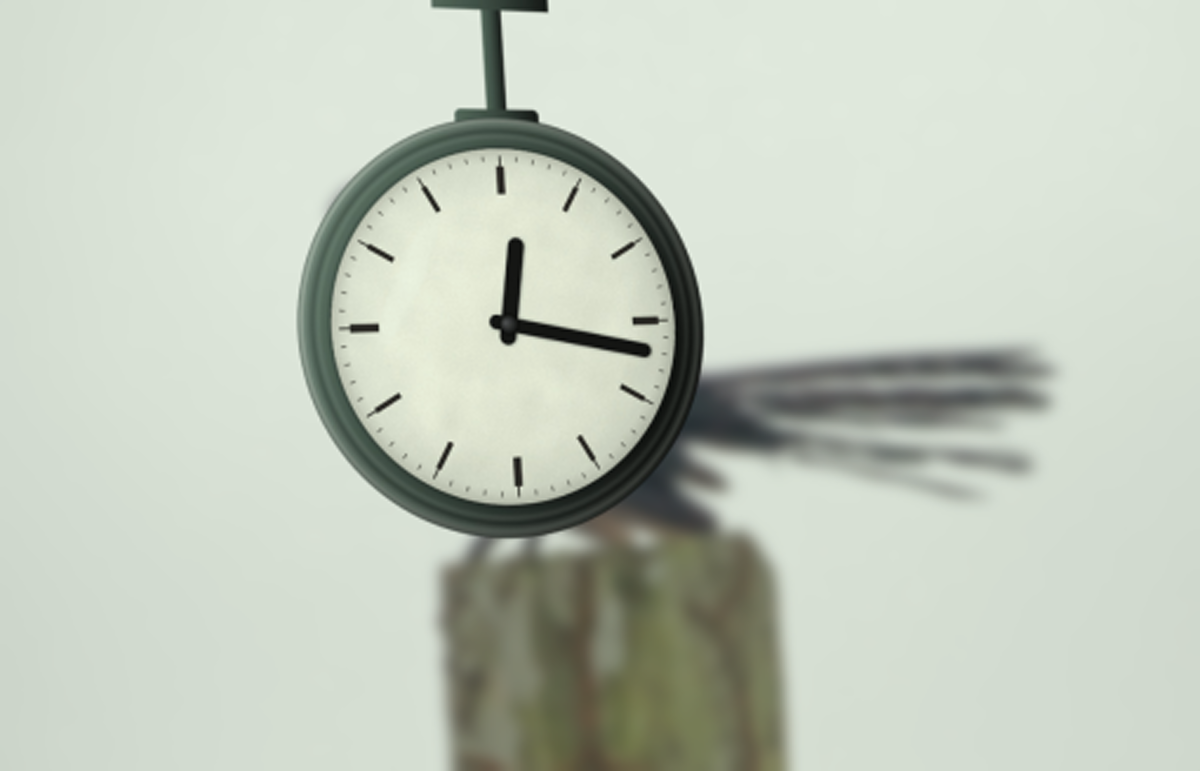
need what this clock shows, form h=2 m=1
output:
h=12 m=17
